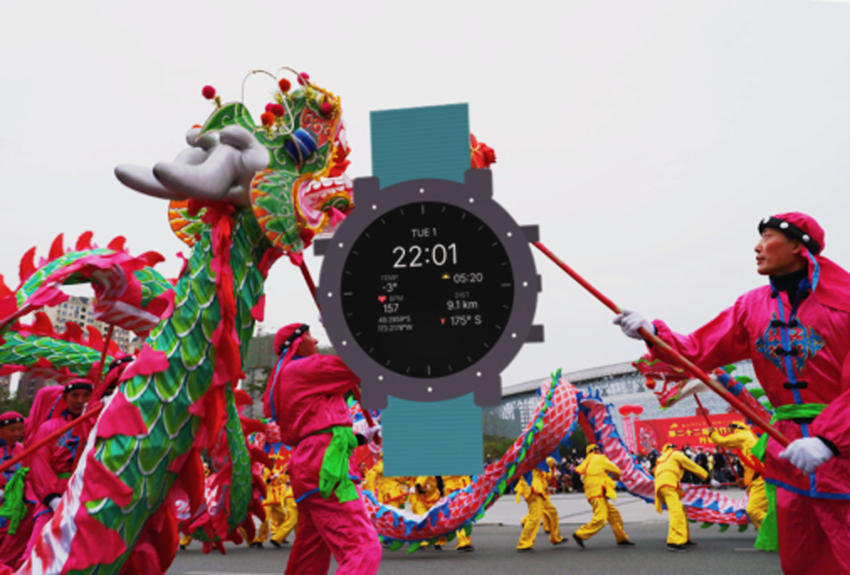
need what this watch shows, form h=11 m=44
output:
h=22 m=1
